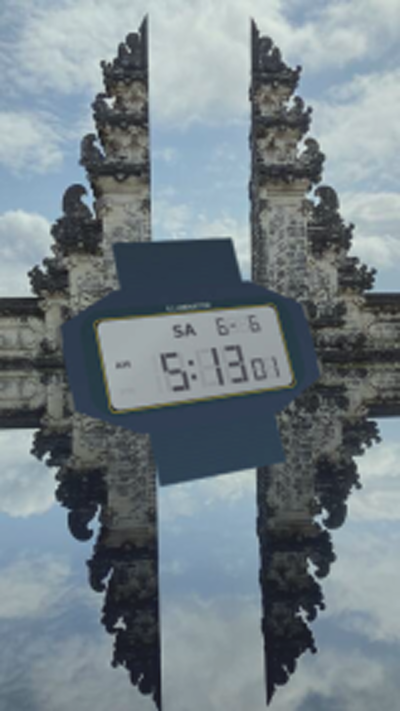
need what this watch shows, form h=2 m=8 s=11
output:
h=5 m=13 s=1
